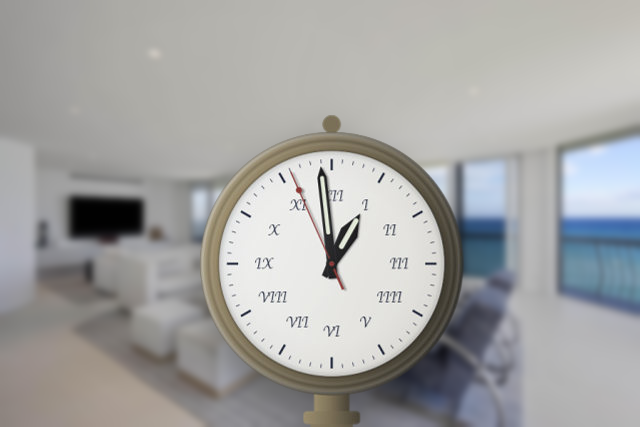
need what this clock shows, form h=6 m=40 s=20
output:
h=12 m=58 s=56
